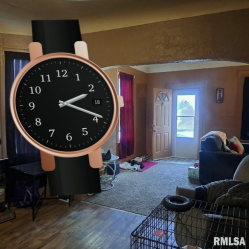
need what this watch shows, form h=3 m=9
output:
h=2 m=19
